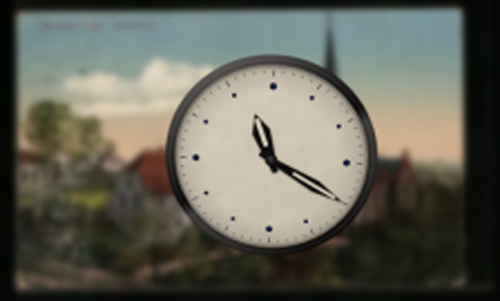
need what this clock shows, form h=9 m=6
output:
h=11 m=20
